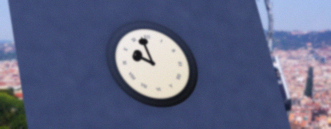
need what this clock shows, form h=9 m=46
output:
h=9 m=58
